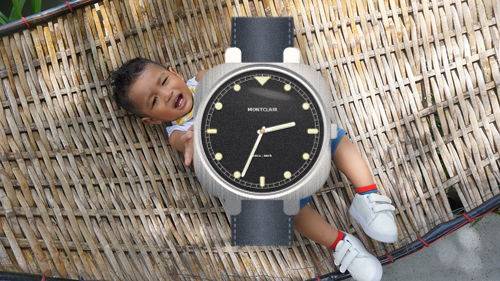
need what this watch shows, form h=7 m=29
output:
h=2 m=34
